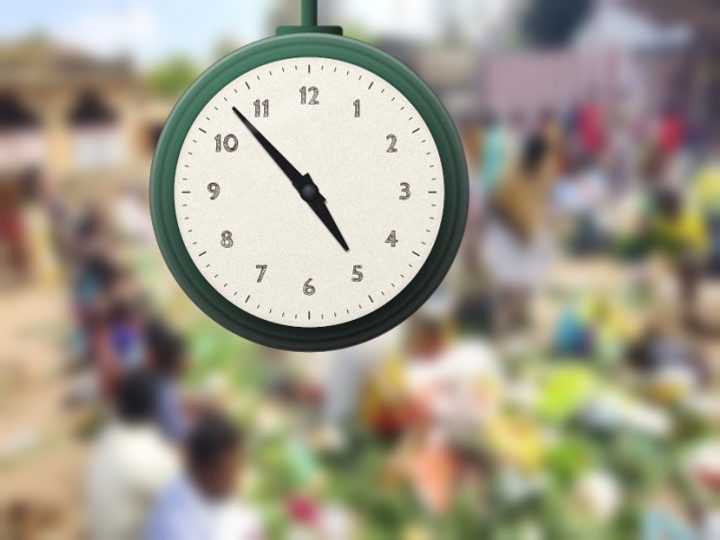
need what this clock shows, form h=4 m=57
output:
h=4 m=53
